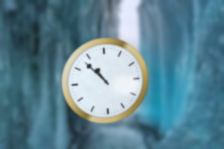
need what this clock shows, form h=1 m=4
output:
h=10 m=53
